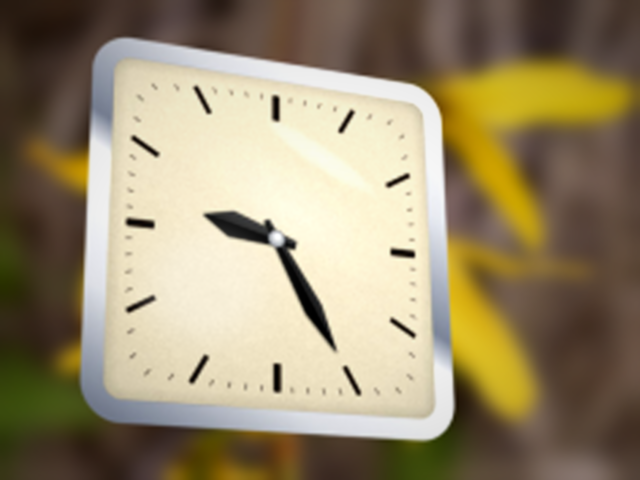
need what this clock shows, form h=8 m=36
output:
h=9 m=25
